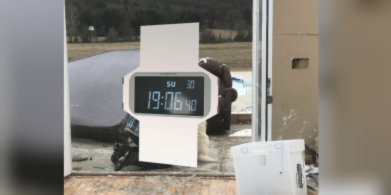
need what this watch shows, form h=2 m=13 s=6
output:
h=19 m=6 s=40
